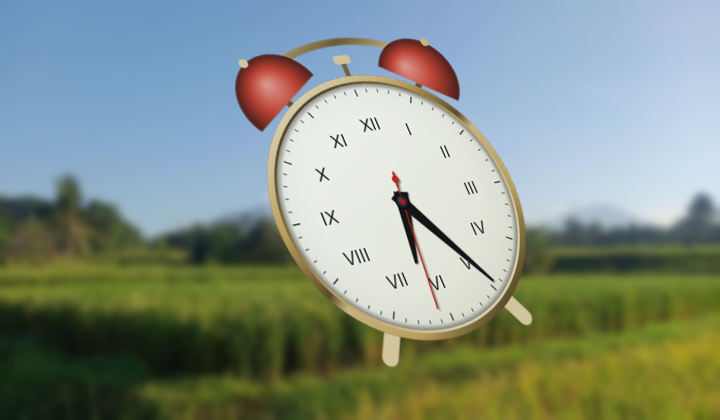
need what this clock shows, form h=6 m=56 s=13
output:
h=6 m=24 s=31
